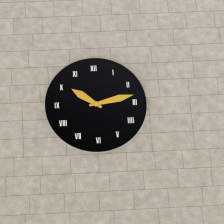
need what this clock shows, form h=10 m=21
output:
h=10 m=13
